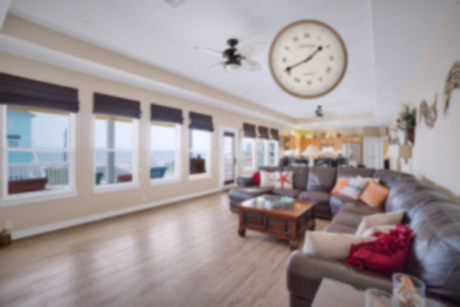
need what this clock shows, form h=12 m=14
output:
h=1 m=41
